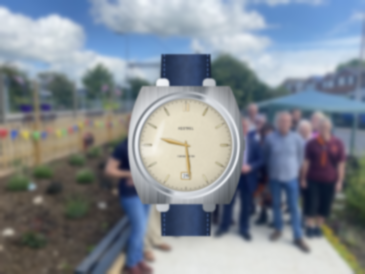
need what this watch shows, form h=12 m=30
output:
h=9 m=29
